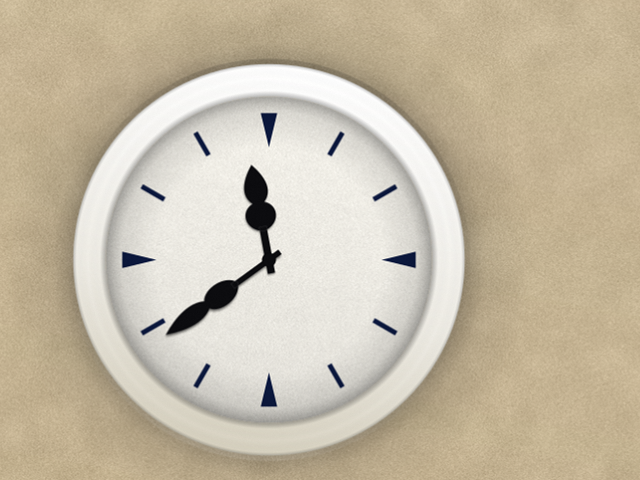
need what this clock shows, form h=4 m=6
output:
h=11 m=39
